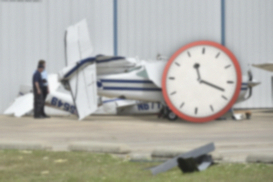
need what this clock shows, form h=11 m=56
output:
h=11 m=18
